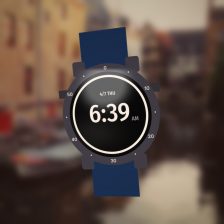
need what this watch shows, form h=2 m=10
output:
h=6 m=39
